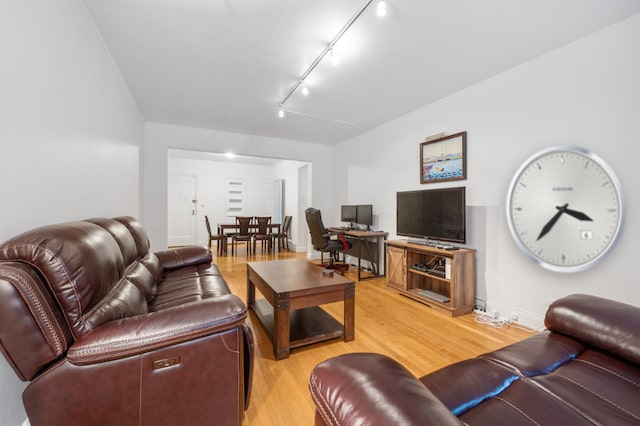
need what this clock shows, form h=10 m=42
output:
h=3 m=37
